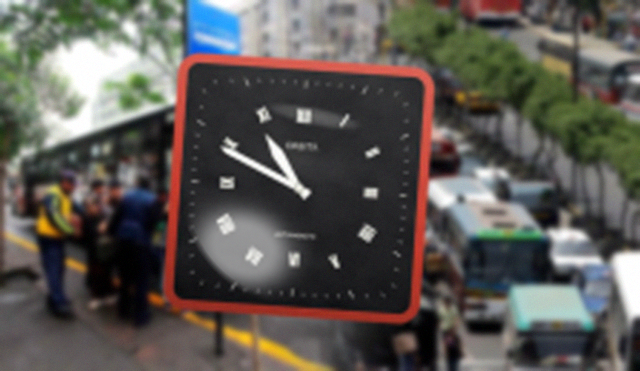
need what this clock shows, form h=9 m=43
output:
h=10 m=49
